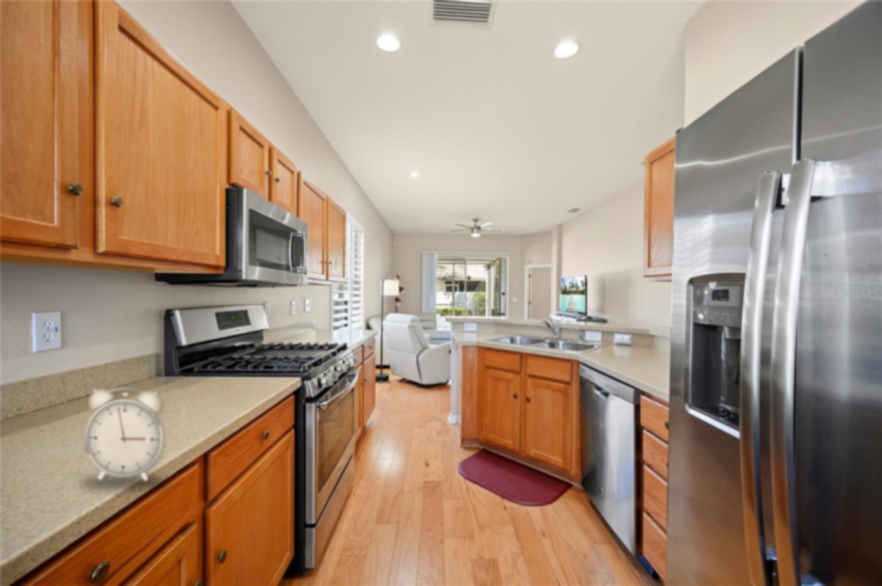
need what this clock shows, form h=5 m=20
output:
h=2 m=58
